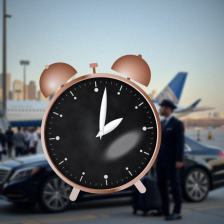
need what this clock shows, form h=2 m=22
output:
h=2 m=2
